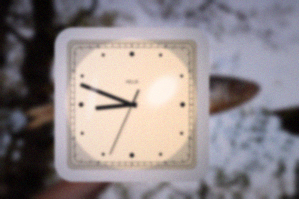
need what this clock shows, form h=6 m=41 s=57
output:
h=8 m=48 s=34
